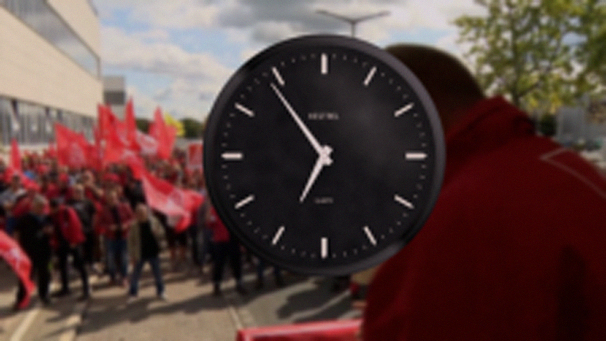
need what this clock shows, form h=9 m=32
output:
h=6 m=54
